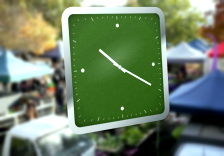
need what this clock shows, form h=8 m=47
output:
h=10 m=20
